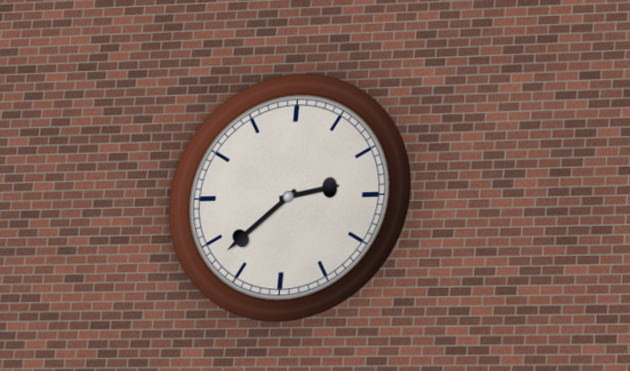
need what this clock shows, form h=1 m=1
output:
h=2 m=38
